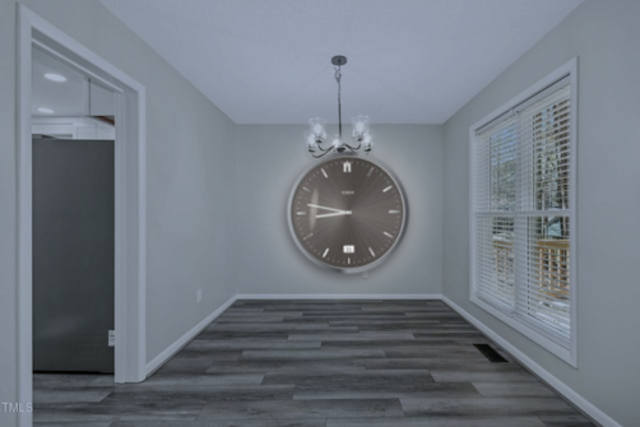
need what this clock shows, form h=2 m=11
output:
h=8 m=47
